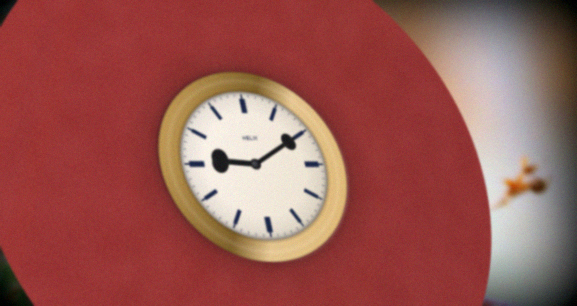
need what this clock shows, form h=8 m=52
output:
h=9 m=10
